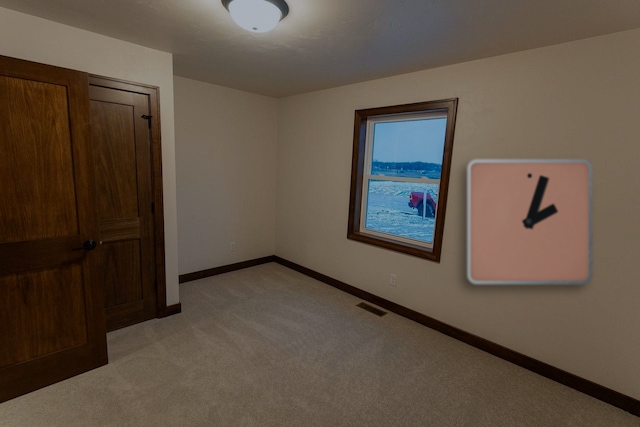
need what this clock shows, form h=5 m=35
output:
h=2 m=3
